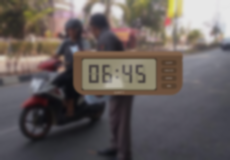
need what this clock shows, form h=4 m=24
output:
h=6 m=45
